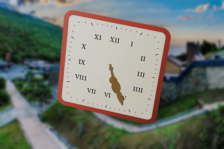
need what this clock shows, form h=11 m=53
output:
h=5 m=26
